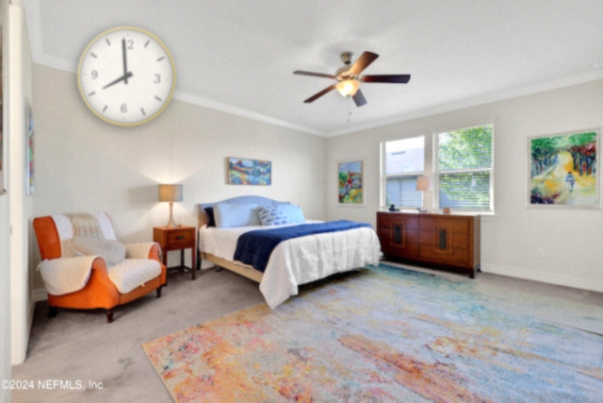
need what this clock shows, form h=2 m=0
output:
h=7 m=59
